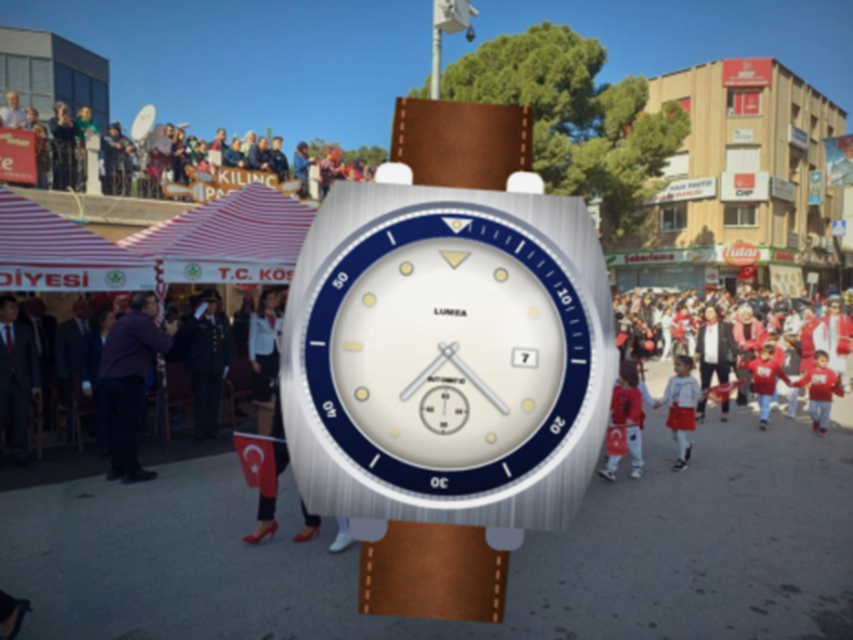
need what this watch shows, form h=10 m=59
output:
h=7 m=22
